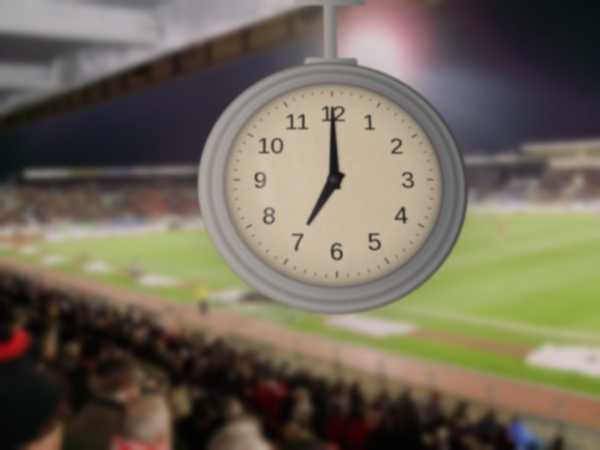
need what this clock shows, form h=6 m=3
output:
h=7 m=0
